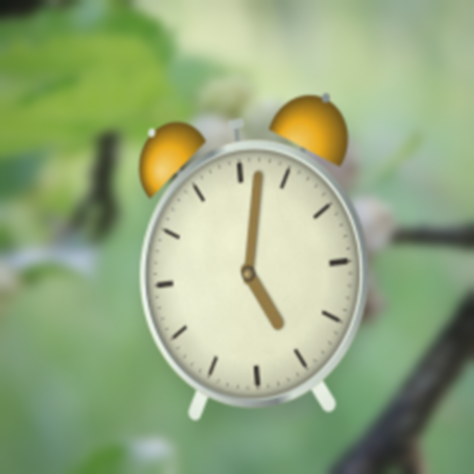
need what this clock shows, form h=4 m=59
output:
h=5 m=2
